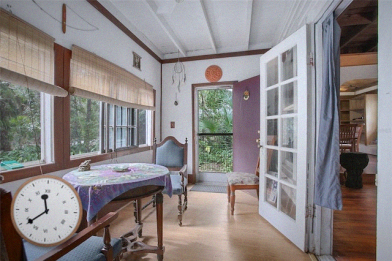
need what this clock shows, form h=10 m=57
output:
h=11 m=39
